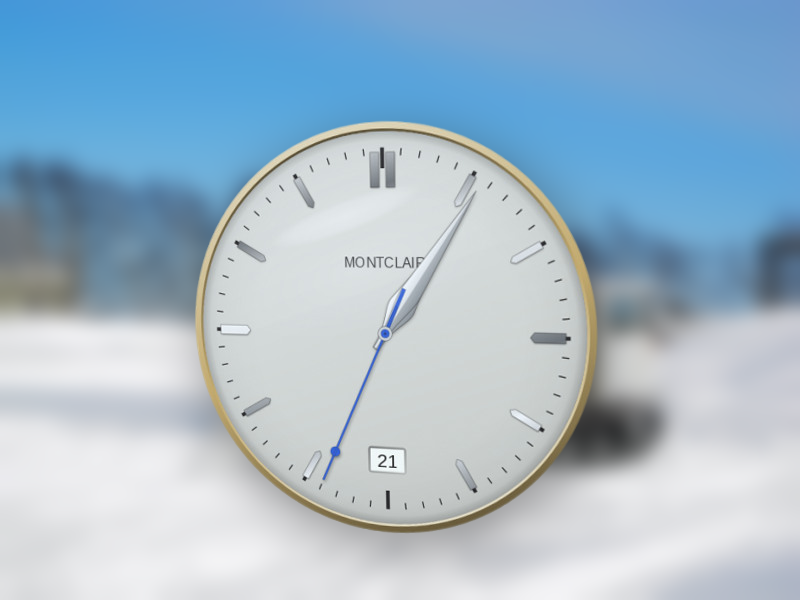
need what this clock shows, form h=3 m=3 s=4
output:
h=1 m=5 s=34
